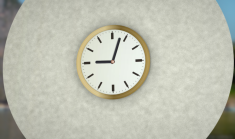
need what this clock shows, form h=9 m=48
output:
h=9 m=3
